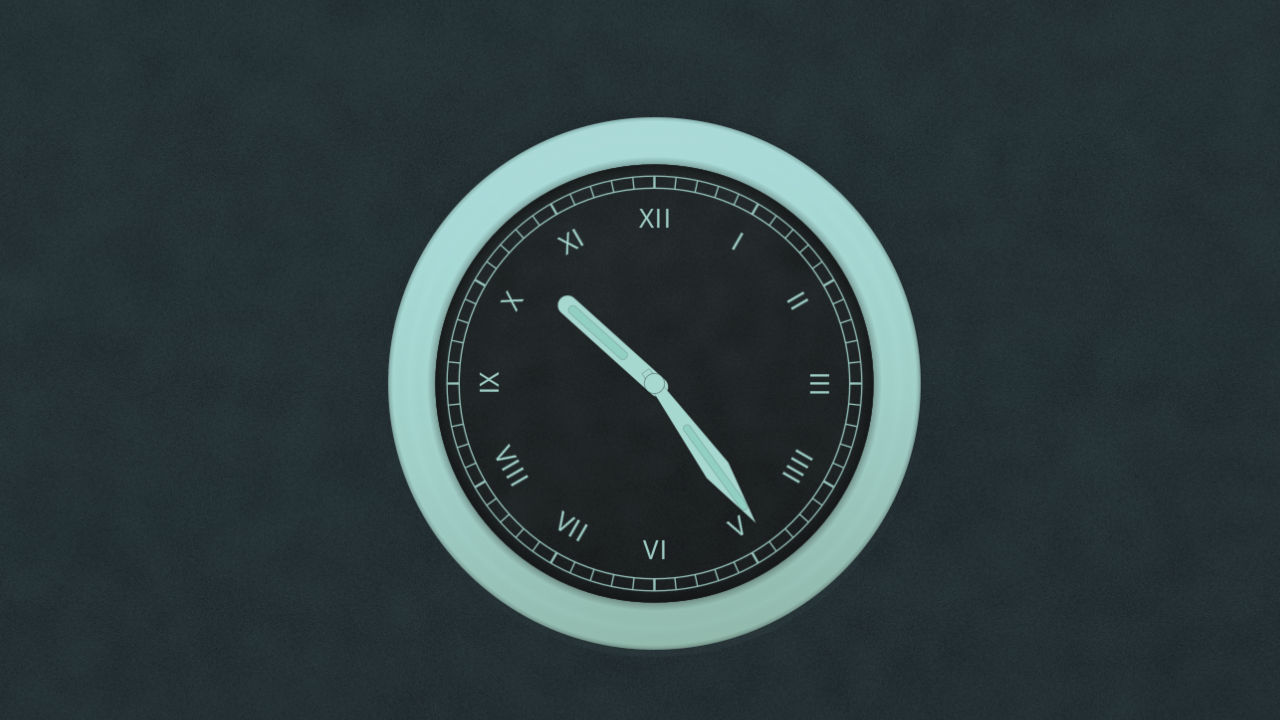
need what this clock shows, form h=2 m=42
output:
h=10 m=24
